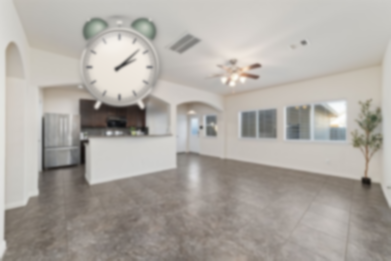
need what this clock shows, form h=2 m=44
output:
h=2 m=8
